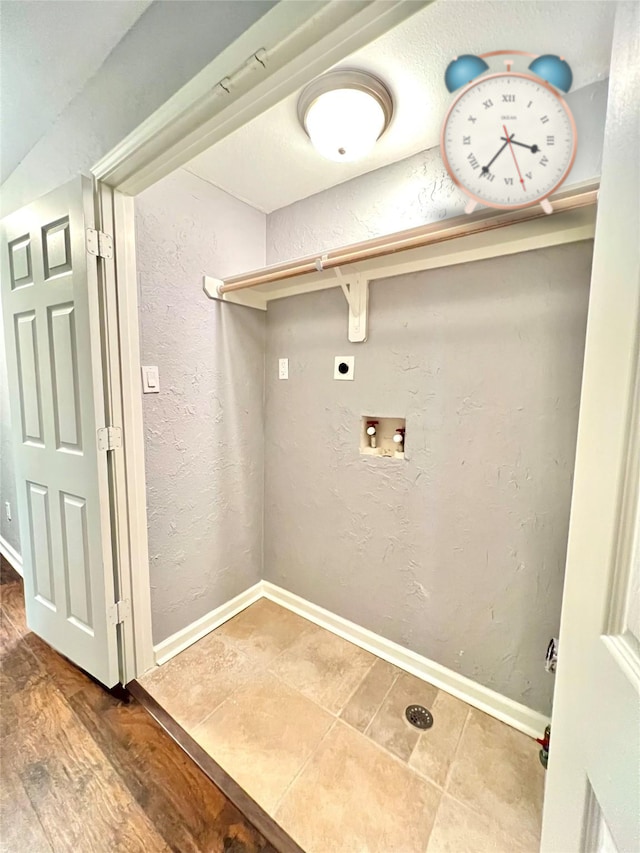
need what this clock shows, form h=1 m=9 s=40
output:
h=3 m=36 s=27
